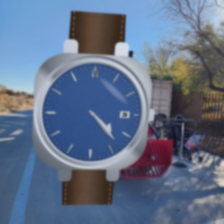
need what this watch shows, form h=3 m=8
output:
h=4 m=23
